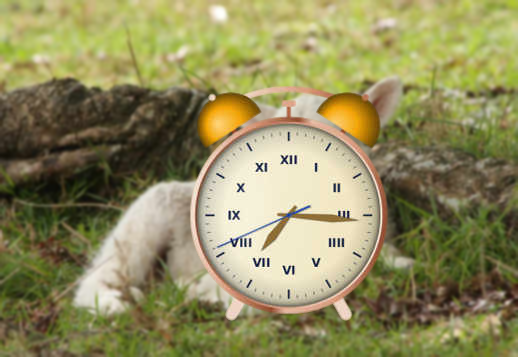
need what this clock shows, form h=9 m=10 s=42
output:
h=7 m=15 s=41
